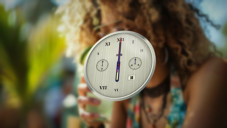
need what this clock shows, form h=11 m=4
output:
h=6 m=0
